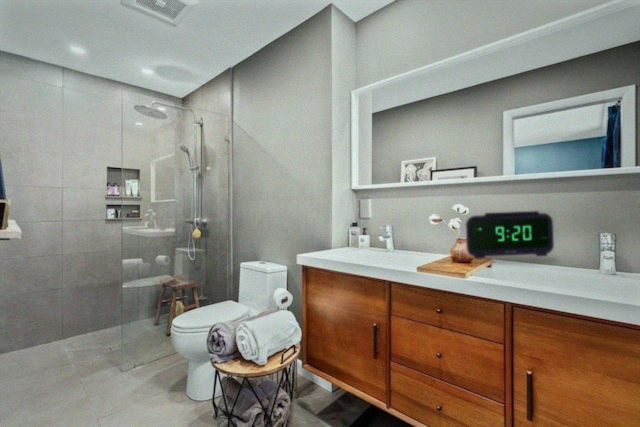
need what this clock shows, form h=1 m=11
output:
h=9 m=20
